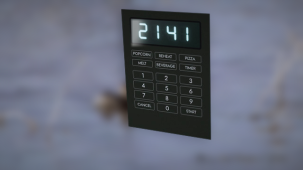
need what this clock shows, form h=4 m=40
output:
h=21 m=41
